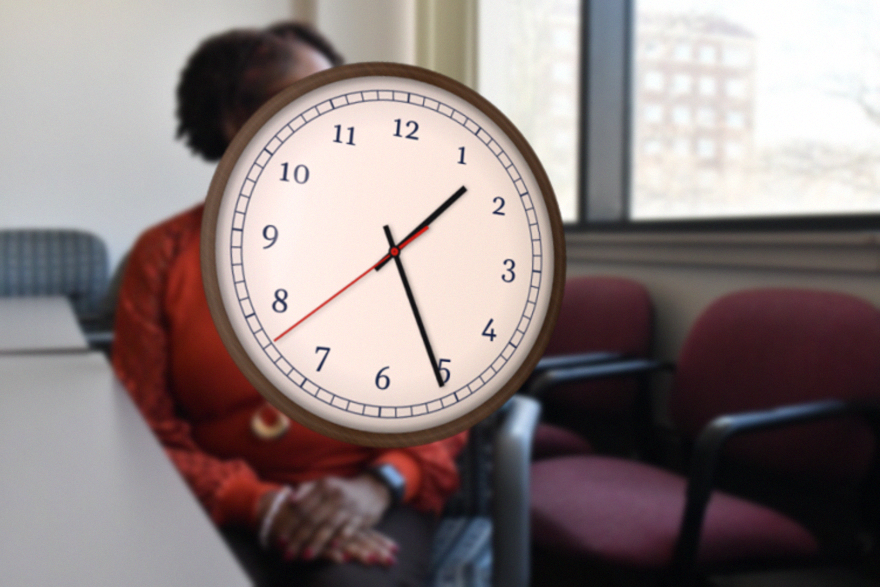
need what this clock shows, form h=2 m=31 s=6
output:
h=1 m=25 s=38
